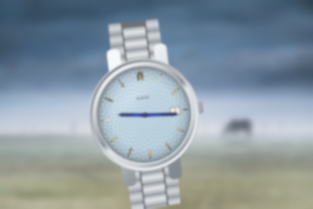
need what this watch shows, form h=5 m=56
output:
h=9 m=16
